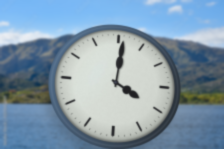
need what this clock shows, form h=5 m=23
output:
h=4 m=1
